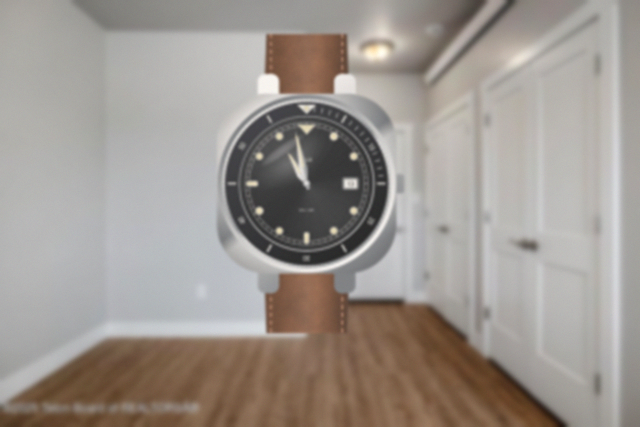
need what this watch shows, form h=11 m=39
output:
h=10 m=58
